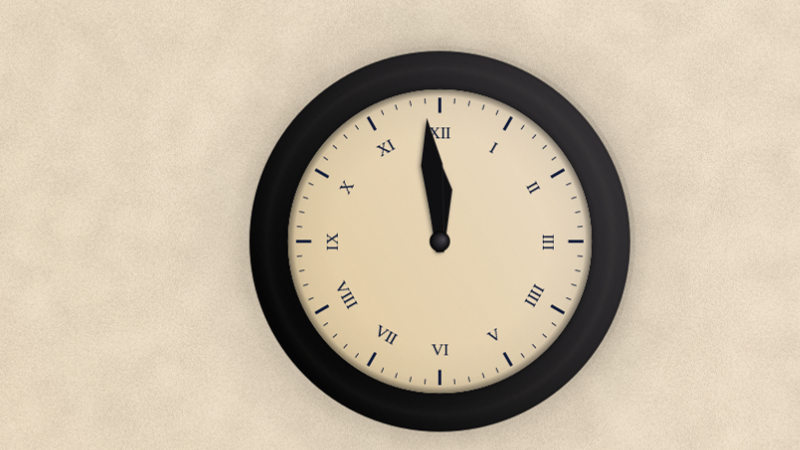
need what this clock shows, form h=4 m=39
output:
h=11 m=59
